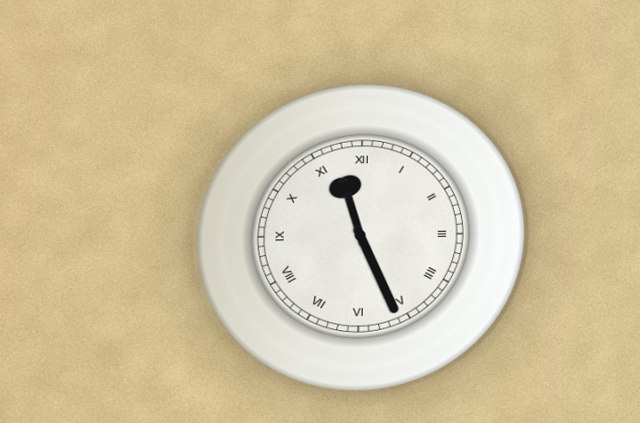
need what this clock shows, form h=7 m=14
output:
h=11 m=26
